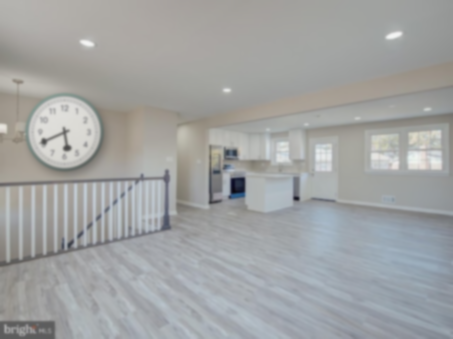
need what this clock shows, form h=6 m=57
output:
h=5 m=41
